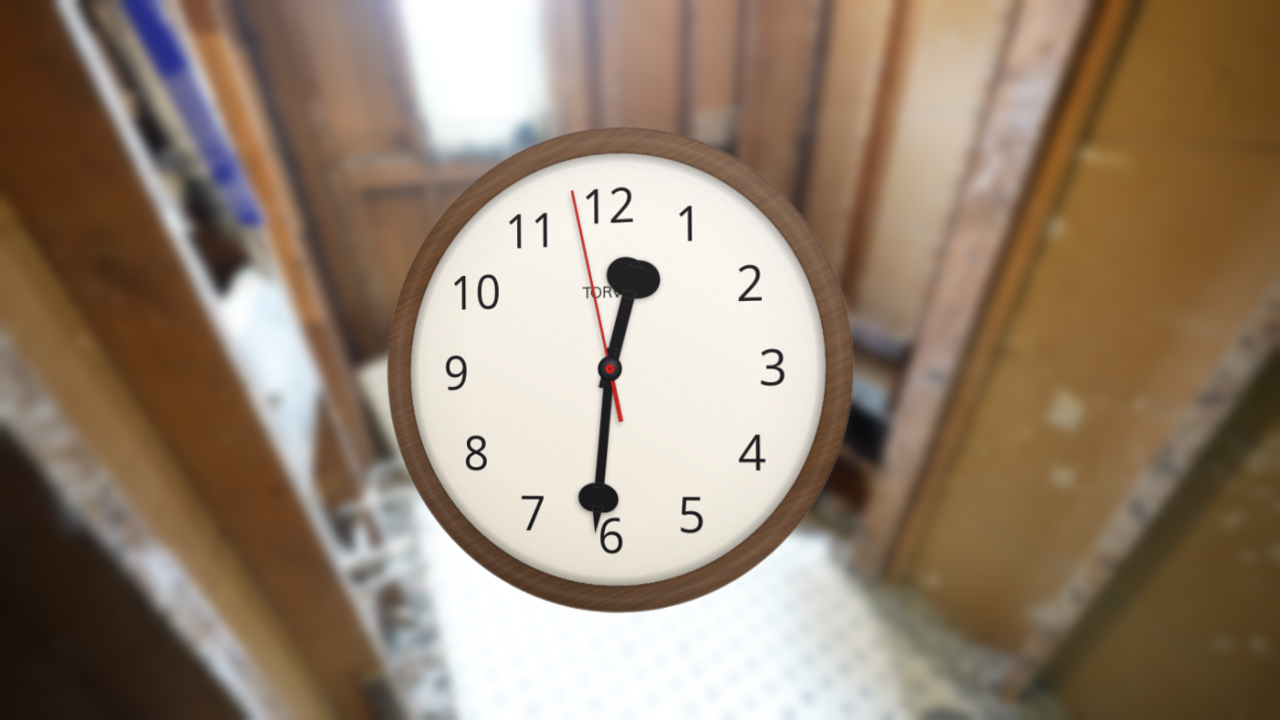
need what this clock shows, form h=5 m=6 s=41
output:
h=12 m=30 s=58
